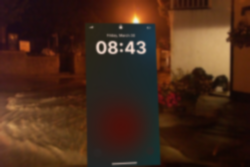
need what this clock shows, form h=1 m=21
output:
h=8 m=43
